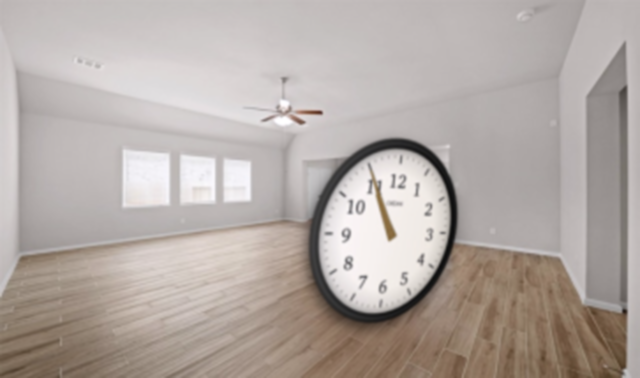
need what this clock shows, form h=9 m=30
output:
h=10 m=55
